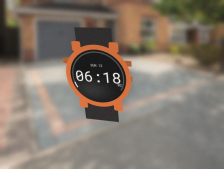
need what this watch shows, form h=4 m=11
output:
h=6 m=18
